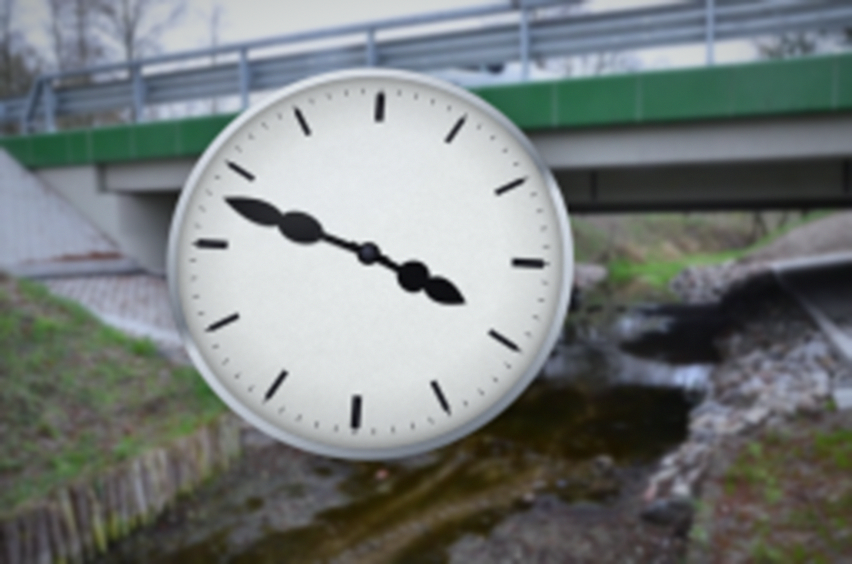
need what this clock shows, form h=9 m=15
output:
h=3 m=48
